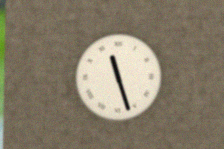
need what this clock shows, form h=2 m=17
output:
h=11 m=27
